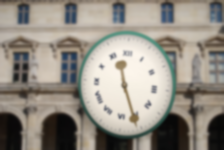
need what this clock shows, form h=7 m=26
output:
h=11 m=26
